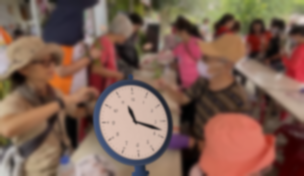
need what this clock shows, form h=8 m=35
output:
h=11 m=18
